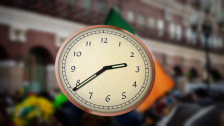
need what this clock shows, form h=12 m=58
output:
h=2 m=39
